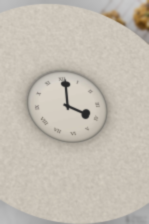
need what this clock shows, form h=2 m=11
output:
h=4 m=1
